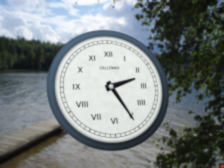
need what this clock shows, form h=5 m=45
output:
h=2 m=25
